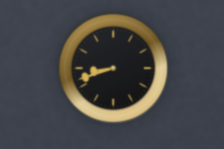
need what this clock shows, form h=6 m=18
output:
h=8 m=42
